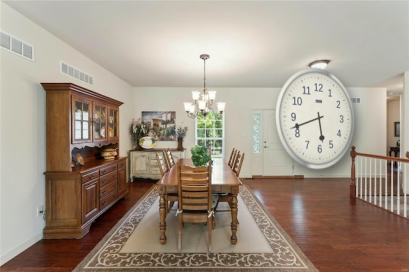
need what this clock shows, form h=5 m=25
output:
h=5 m=42
